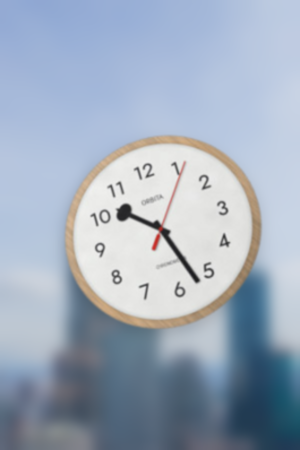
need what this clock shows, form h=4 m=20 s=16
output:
h=10 m=27 s=6
